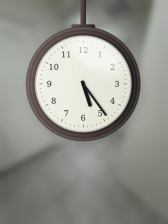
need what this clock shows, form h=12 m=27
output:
h=5 m=24
